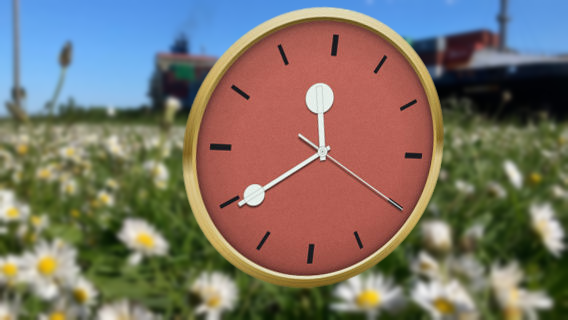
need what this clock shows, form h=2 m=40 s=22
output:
h=11 m=39 s=20
